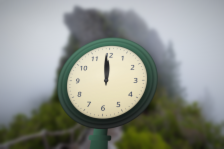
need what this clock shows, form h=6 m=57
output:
h=11 m=59
